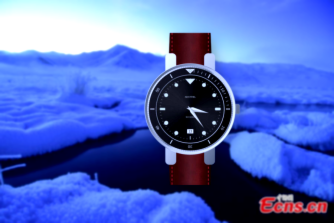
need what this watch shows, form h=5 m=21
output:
h=3 m=24
